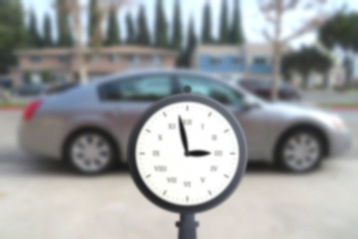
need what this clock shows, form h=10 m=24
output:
h=2 m=58
